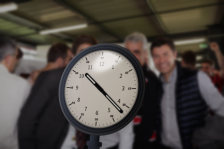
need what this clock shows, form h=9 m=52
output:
h=10 m=22
